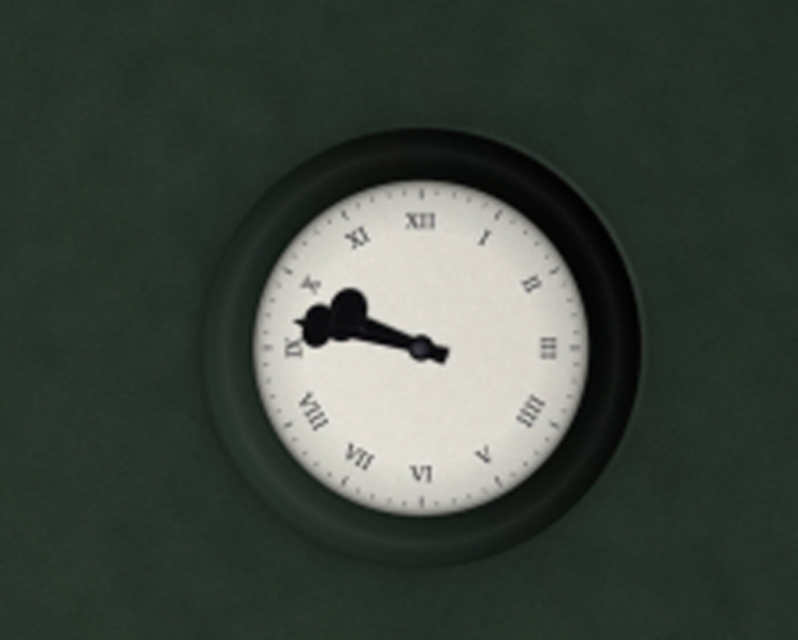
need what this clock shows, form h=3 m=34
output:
h=9 m=47
